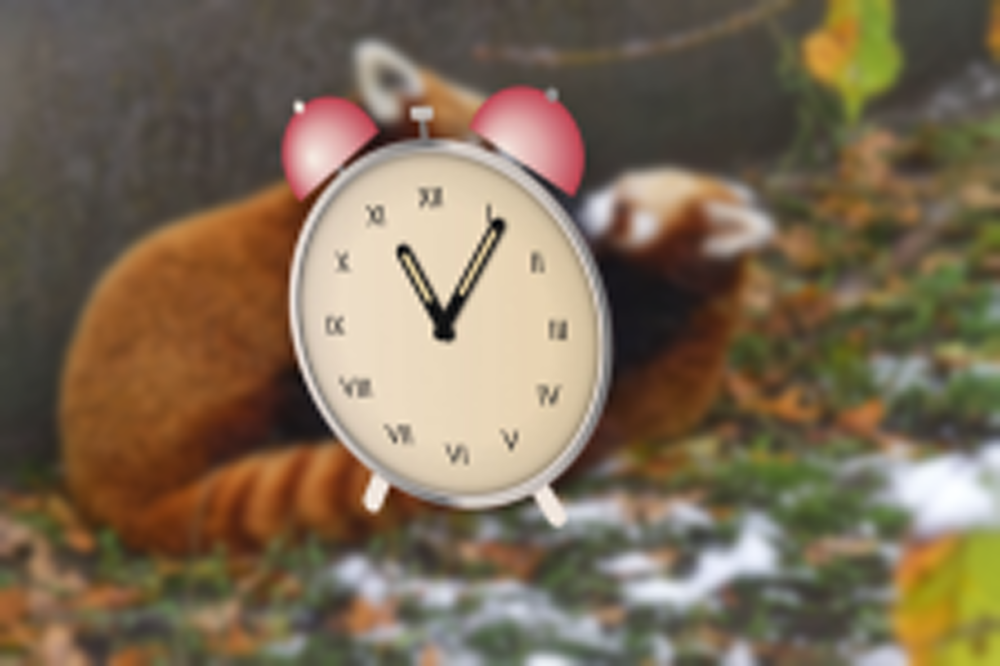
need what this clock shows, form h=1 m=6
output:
h=11 m=6
